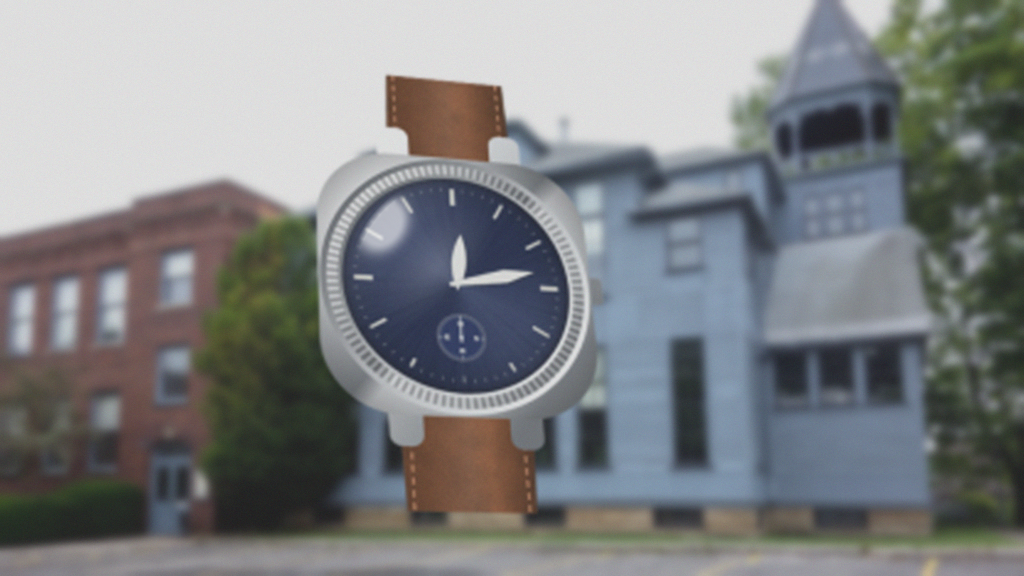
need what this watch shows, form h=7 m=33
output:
h=12 m=13
